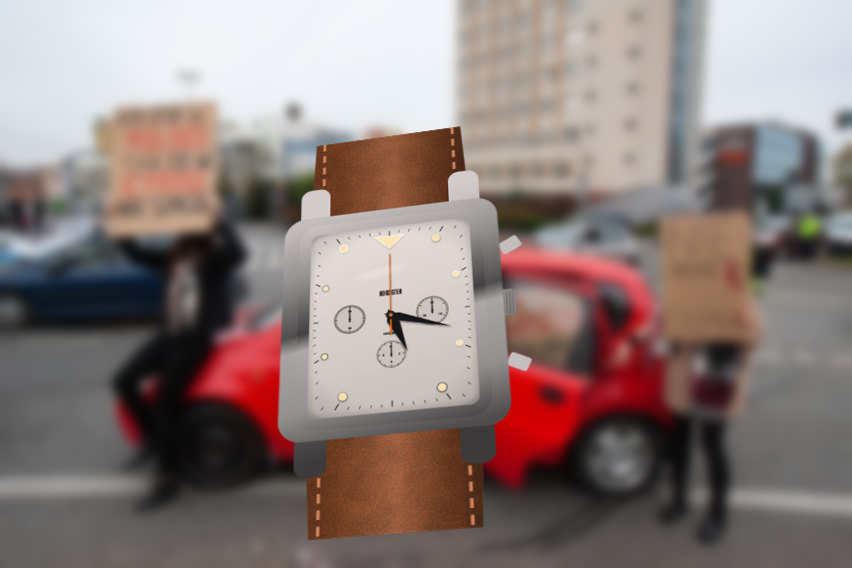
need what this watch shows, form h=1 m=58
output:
h=5 m=18
